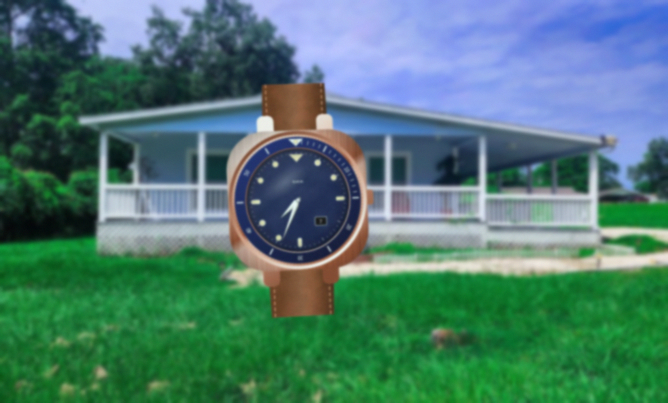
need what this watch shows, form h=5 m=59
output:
h=7 m=34
